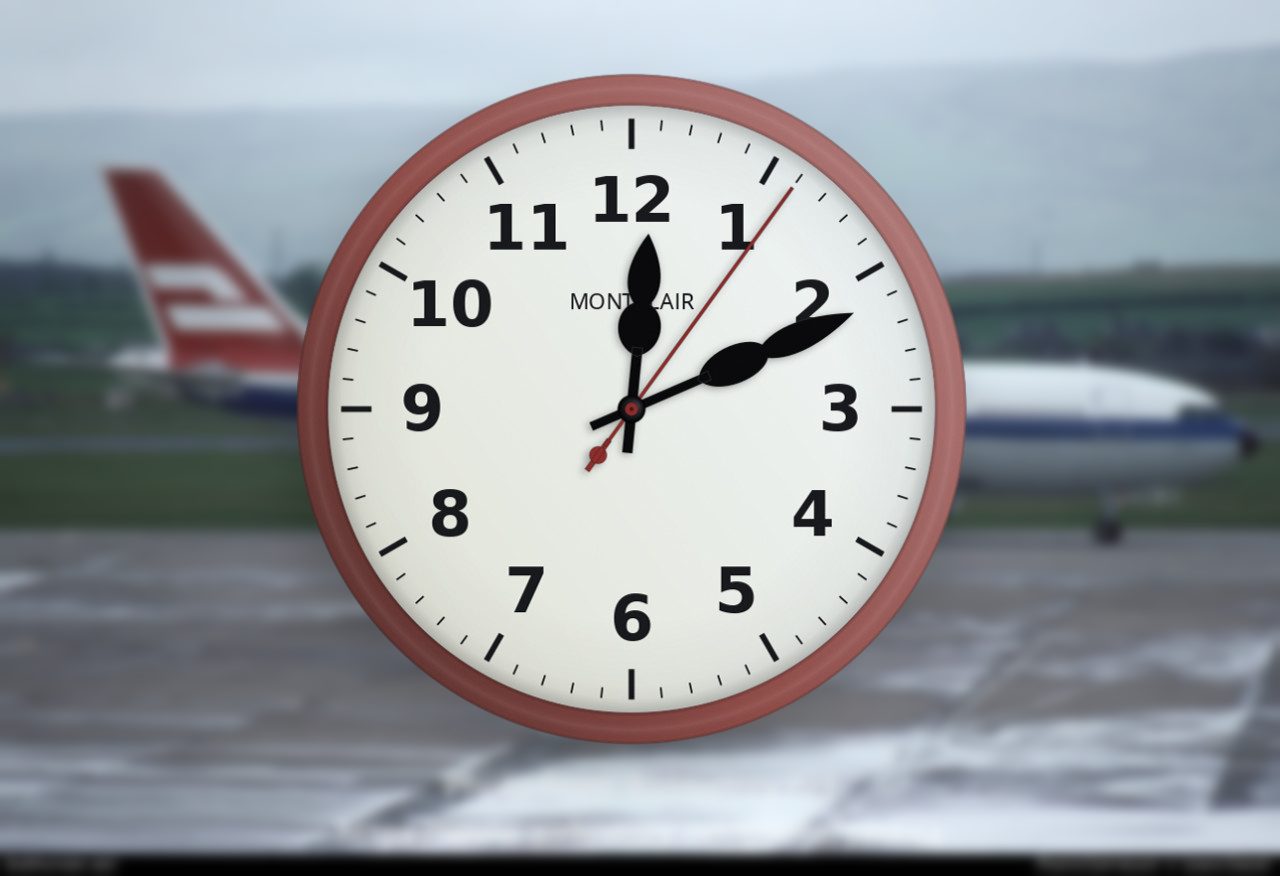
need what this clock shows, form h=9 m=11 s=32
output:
h=12 m=11 s=6
